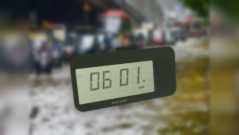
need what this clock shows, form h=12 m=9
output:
h=6 m=1
